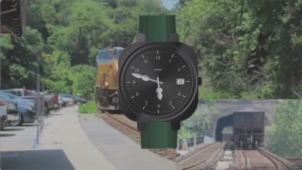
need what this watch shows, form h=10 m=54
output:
h=5 m=48
